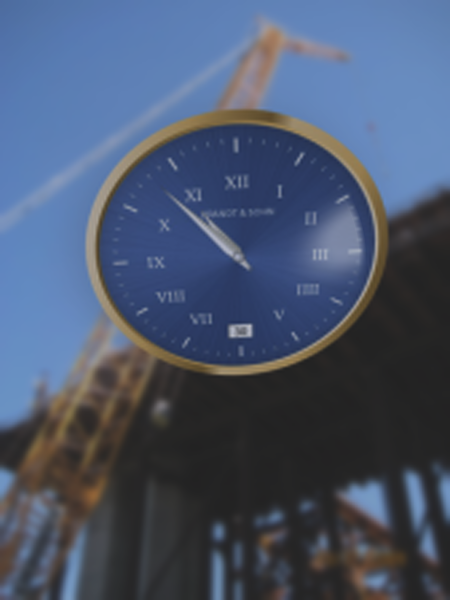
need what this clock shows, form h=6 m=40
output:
h=10 m=53
